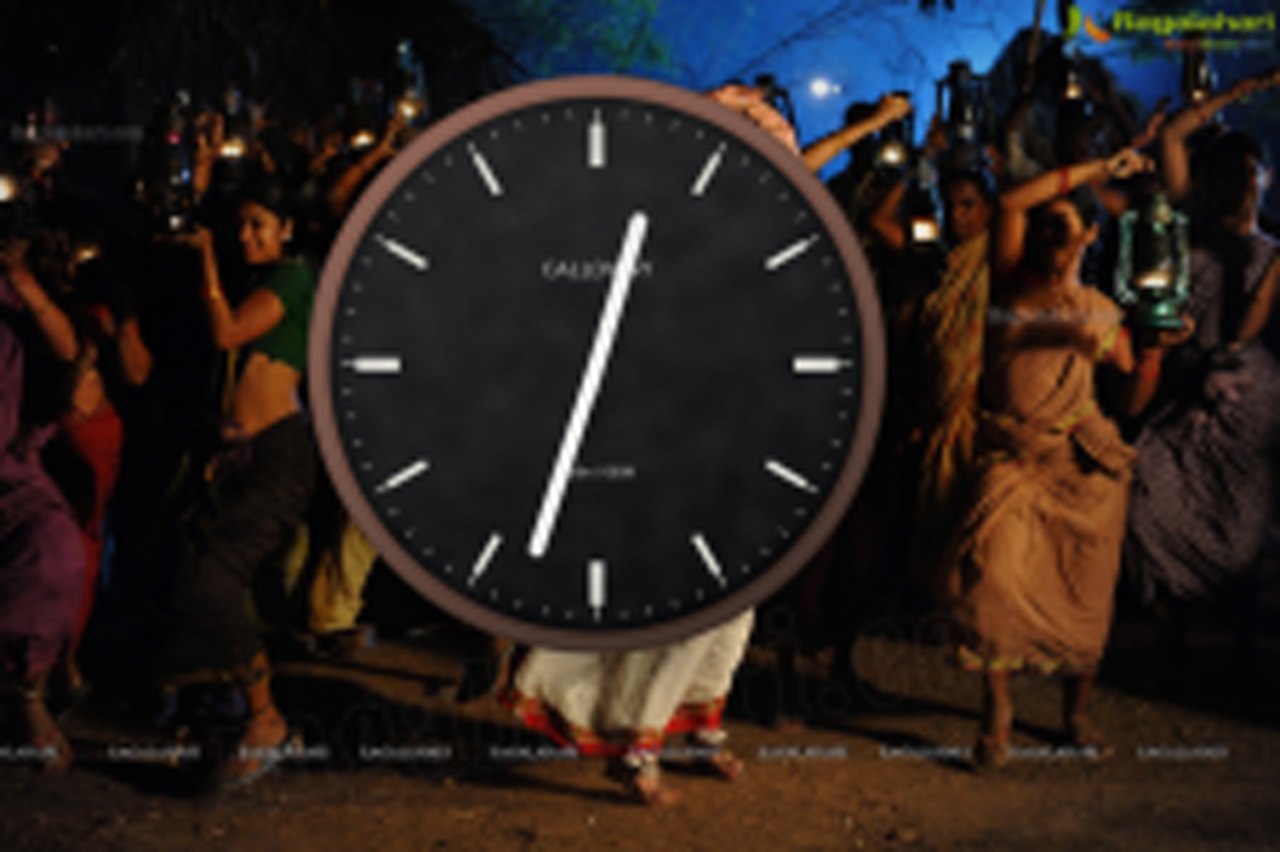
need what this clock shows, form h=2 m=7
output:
h=12 m=33
